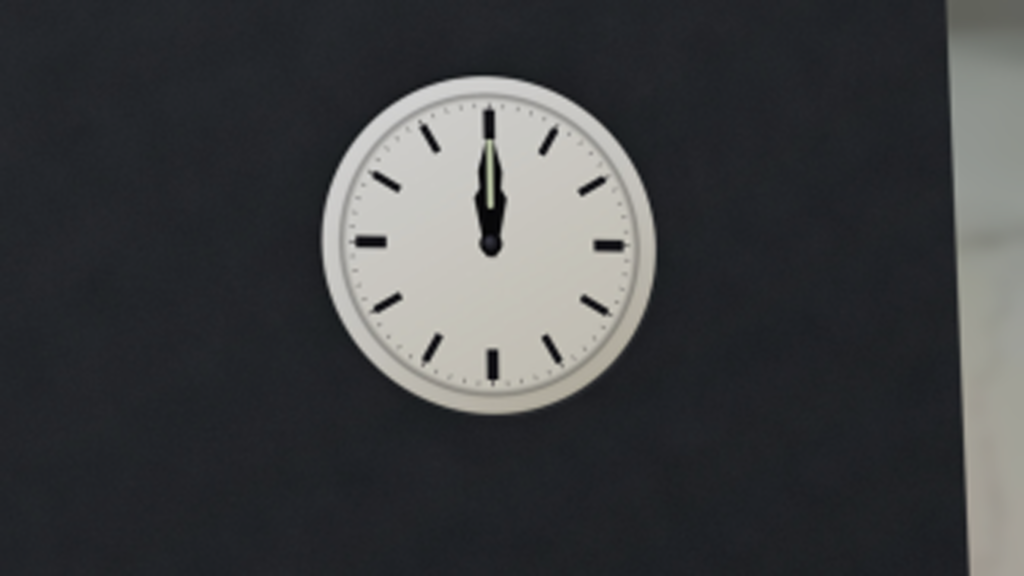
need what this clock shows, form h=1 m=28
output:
h=12 m=0
